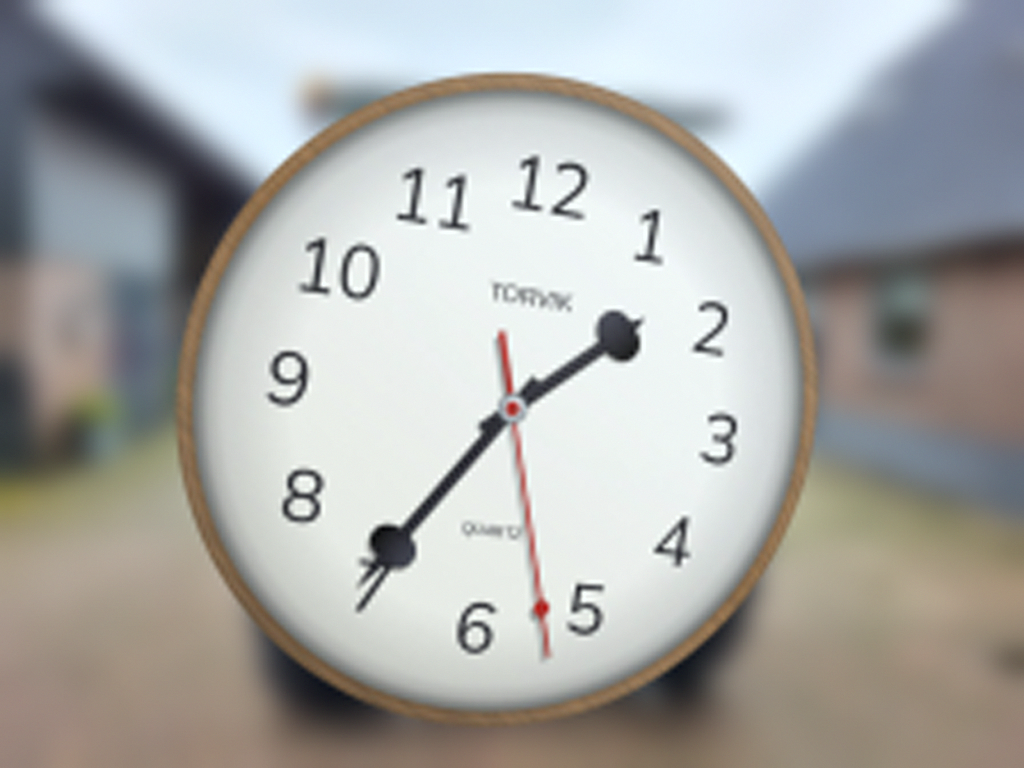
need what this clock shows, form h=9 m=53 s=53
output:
h=1 m=35 s=27
